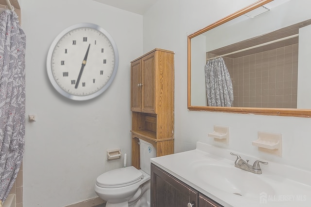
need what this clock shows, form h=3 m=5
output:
h=12 m=33
